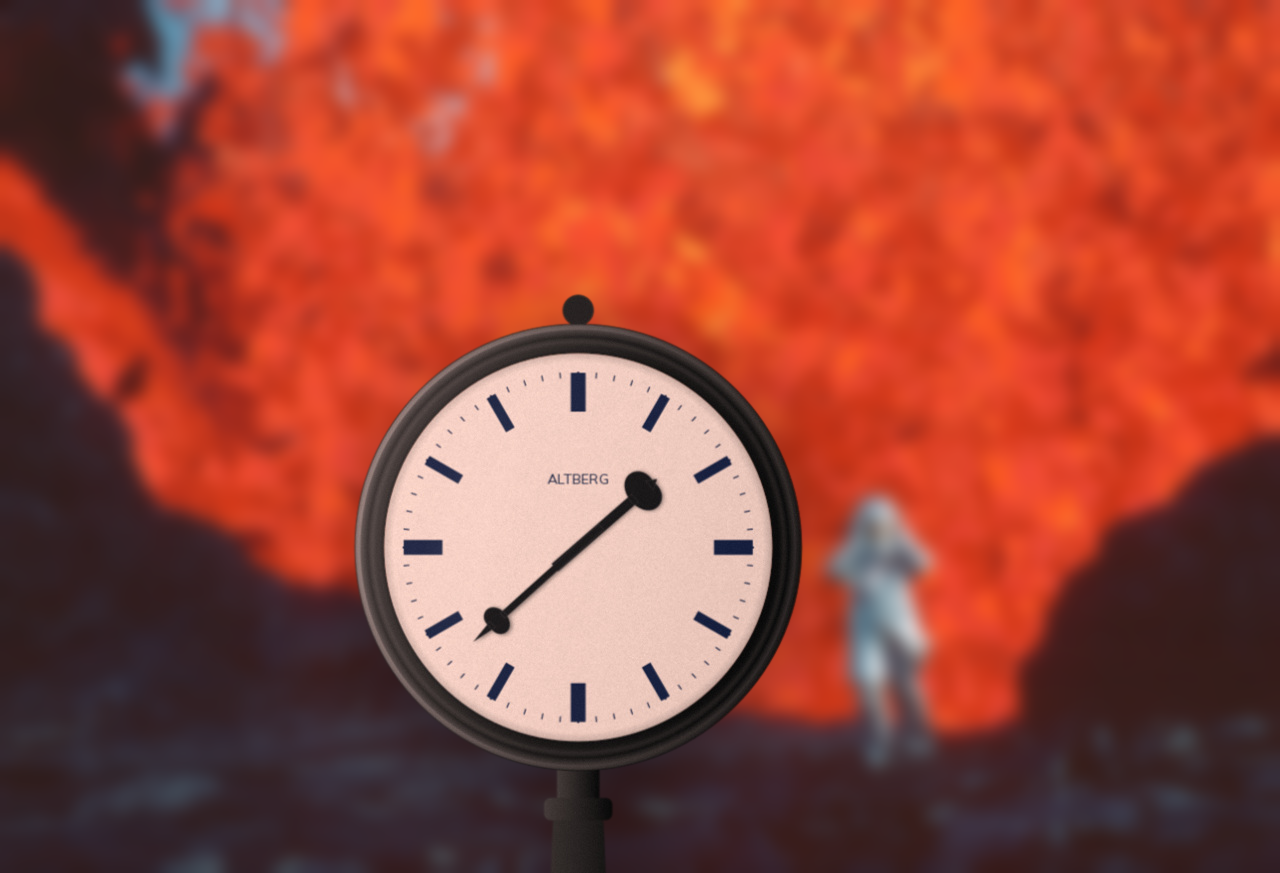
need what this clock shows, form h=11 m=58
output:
h=1 m=38
